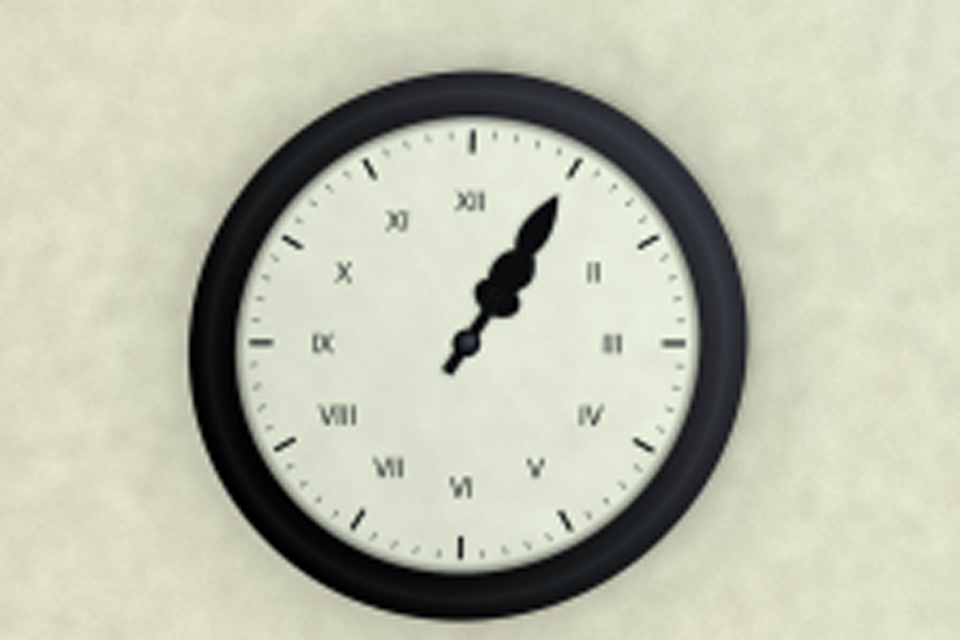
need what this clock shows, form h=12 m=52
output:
h=1 m=5
